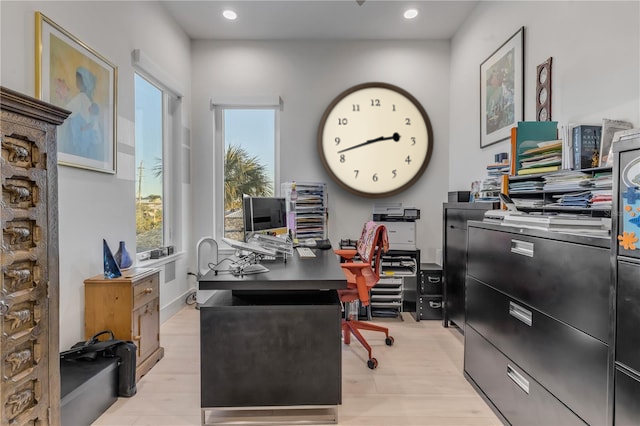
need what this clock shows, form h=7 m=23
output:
h=2 m=42
